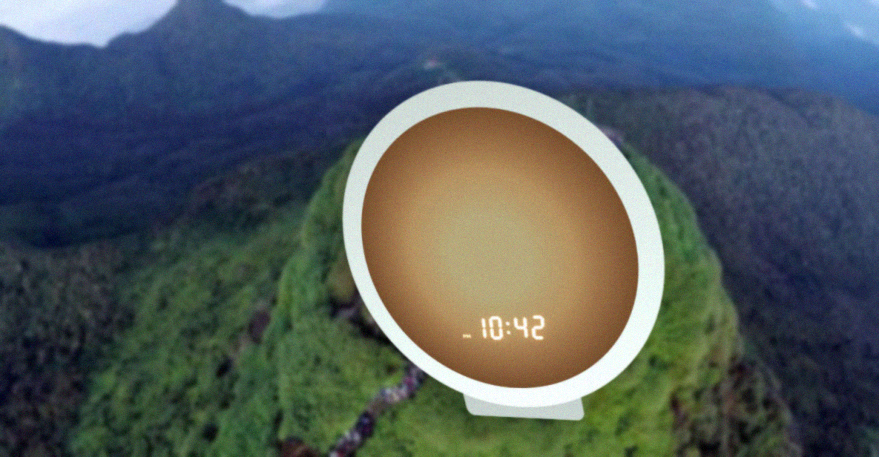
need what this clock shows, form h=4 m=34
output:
h=10 m=42
